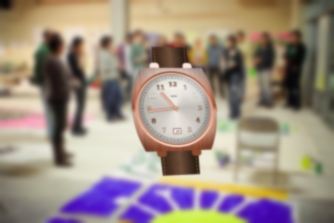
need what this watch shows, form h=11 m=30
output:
h=10 m=44
